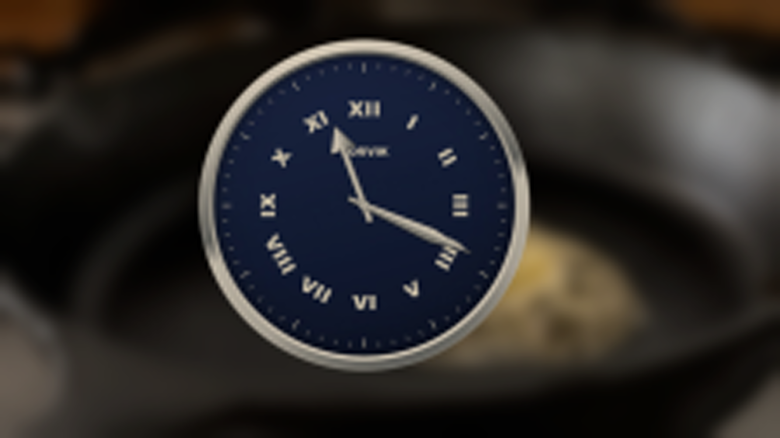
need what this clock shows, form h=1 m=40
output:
h=11 m=19
